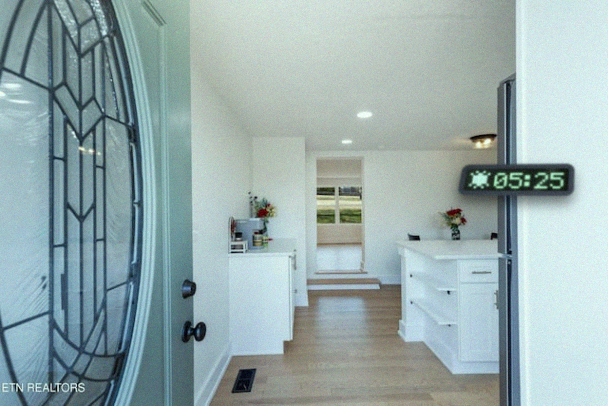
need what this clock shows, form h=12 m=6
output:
h=5 m=25
